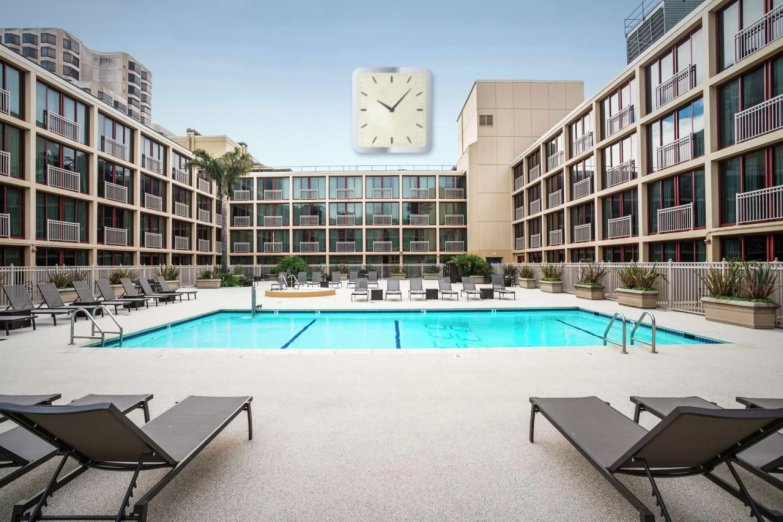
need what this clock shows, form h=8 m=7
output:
h=10 m=7
